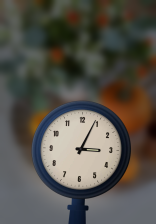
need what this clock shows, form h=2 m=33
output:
h=3 m=4
